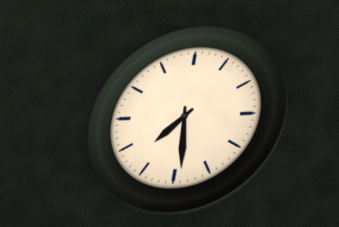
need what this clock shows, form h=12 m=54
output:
h=7 m=29
